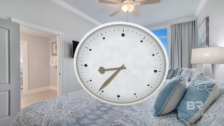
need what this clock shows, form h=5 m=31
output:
h=8 m=36
